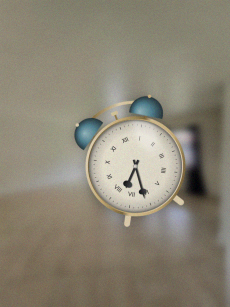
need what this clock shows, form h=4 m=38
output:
h=7 m=31
